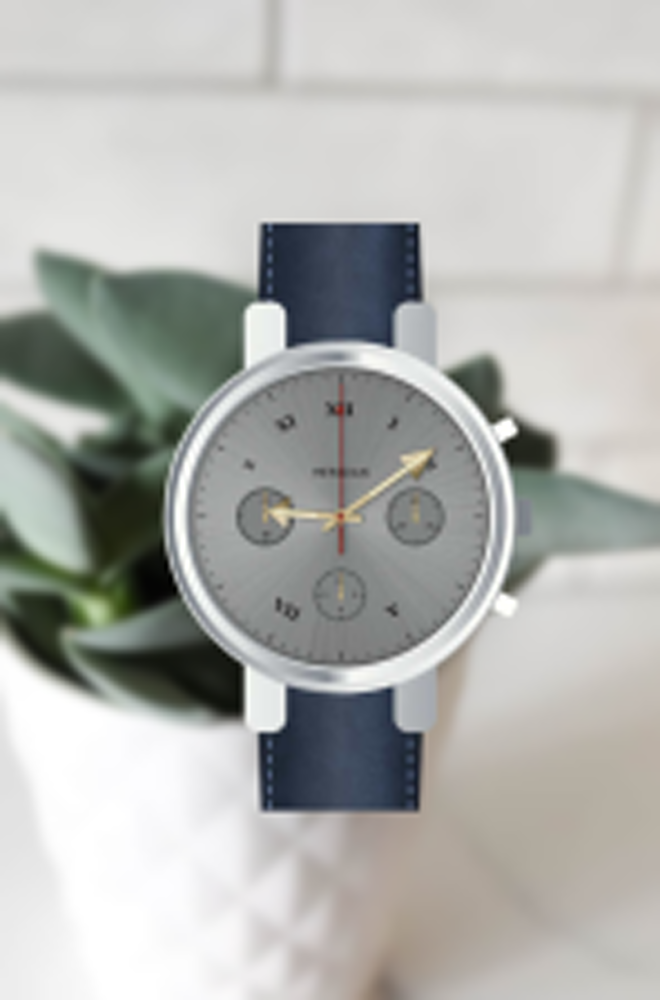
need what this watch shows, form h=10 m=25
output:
h=9 m=9
